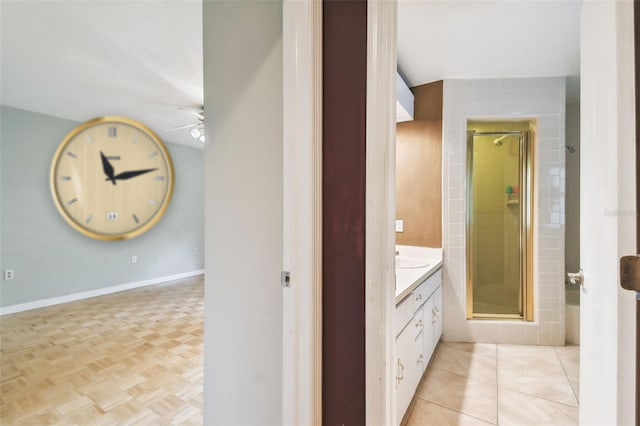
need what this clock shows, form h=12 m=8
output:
h=11 m=13
